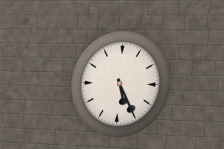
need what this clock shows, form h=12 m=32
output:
h=5 m=25
